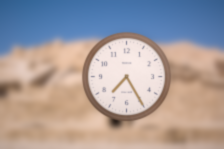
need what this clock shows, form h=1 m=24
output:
h=7 m=25
